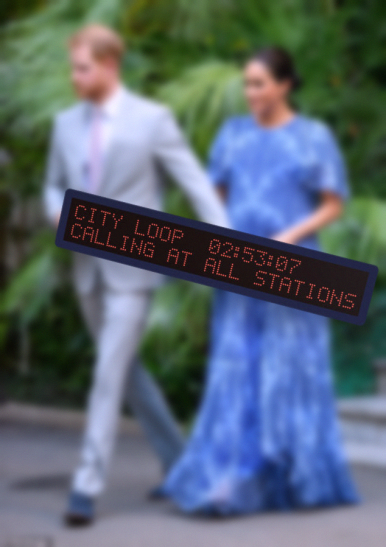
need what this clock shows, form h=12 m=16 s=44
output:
h=2 m=53 s=7
